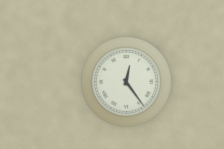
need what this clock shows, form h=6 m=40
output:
h=12 m=24
